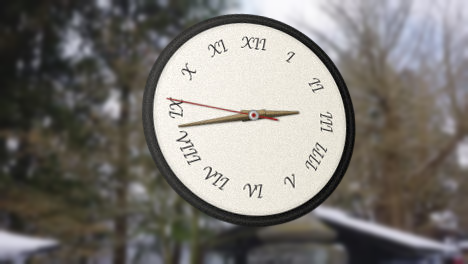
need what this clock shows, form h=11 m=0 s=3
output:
h=2 m=42 s=46
